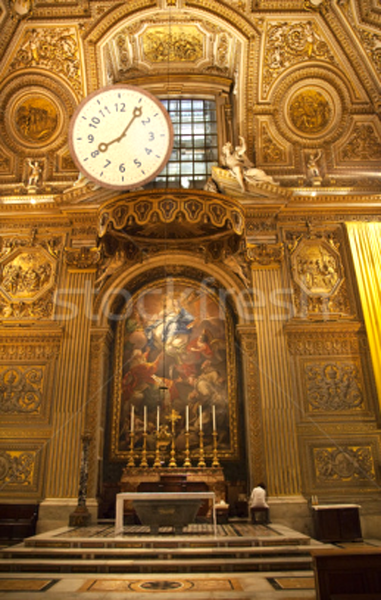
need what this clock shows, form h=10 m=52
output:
h=8 m=6
